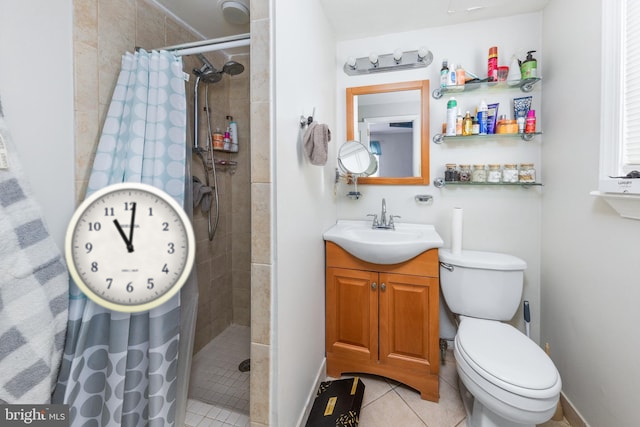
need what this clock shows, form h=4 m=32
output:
h=11 m=1
